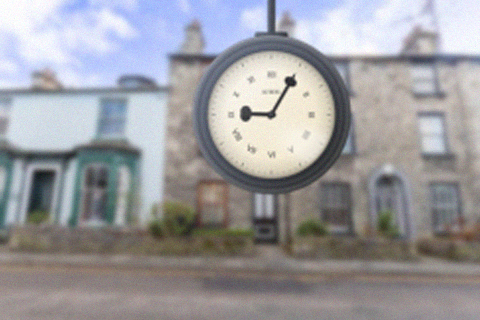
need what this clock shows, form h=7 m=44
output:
h=9 m=5
